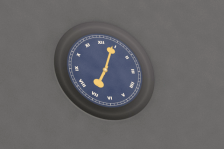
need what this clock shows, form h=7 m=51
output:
h=7 m=4
